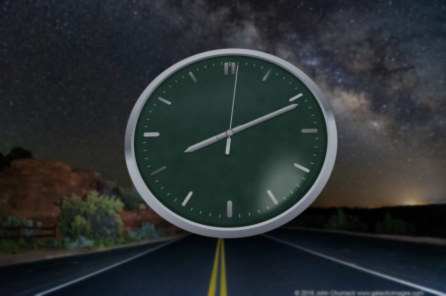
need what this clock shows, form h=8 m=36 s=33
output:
h=8 m=11 s=1
